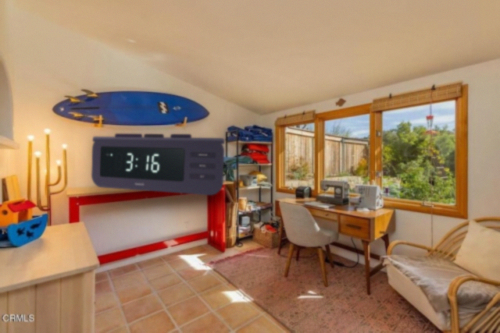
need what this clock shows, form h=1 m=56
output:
h=3 m=16
